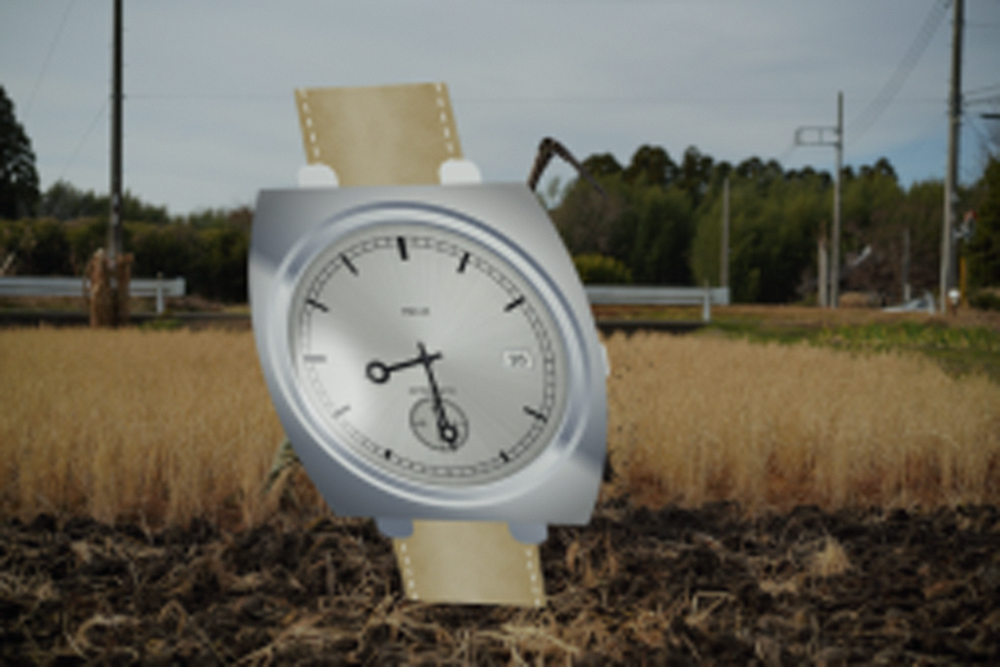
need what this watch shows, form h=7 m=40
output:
h=8 m=29
